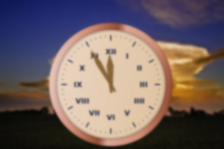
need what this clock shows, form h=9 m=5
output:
h=11 m=55
